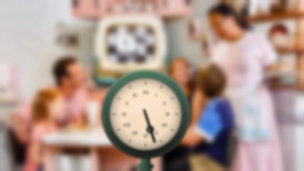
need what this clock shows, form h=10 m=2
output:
h=5 m=27
